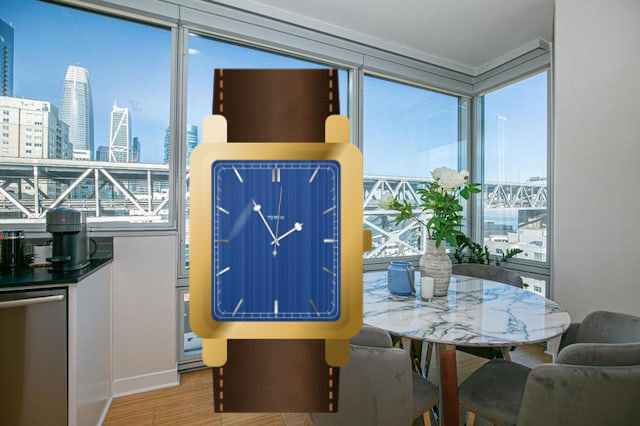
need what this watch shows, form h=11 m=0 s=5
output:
h=1 m=55 s=1
